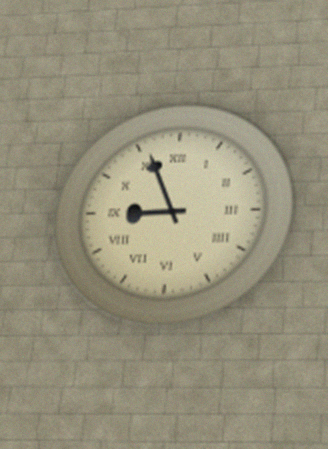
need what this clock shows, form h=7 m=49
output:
h=8 m=56
